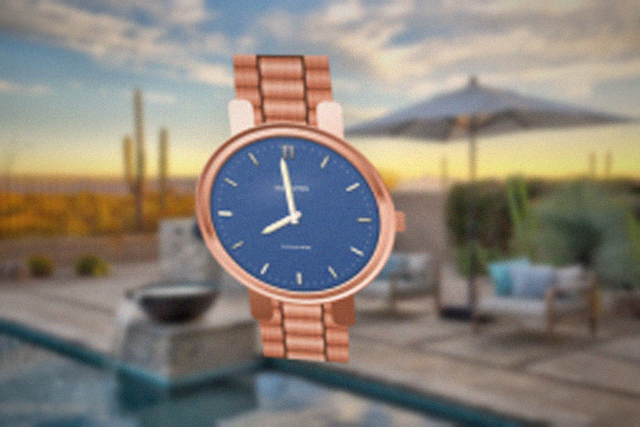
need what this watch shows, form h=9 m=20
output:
h=7 m=59
